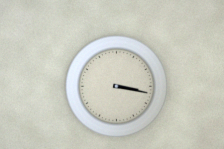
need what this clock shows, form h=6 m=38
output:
h=3 m=17
